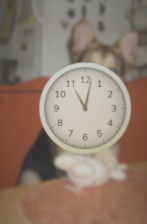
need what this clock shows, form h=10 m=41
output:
h=11 m=2
